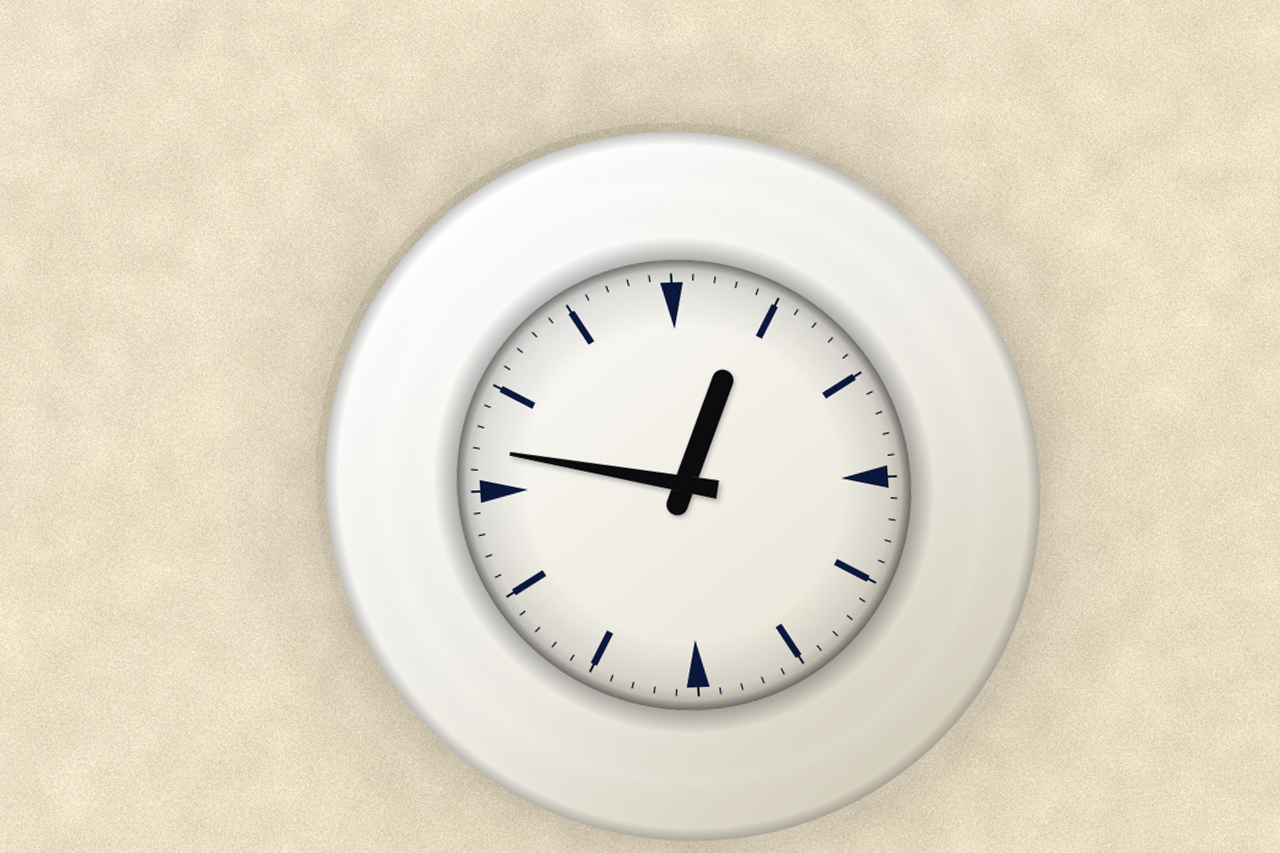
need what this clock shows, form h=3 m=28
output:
h=12 m=47
